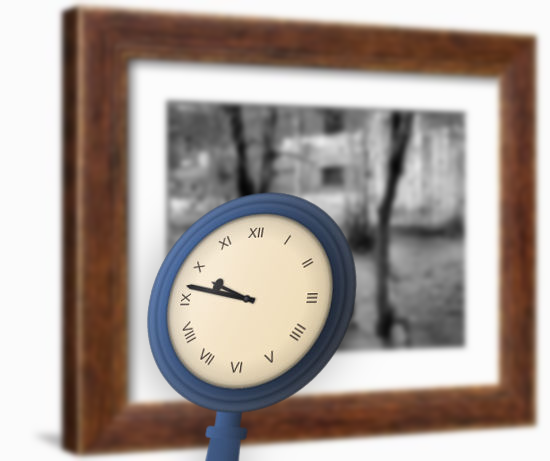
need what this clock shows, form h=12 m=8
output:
h=9 m=47
